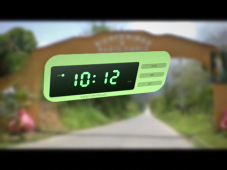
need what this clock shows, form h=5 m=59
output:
h=10 m=12
